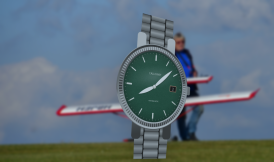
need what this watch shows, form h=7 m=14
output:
h=8 m=8
